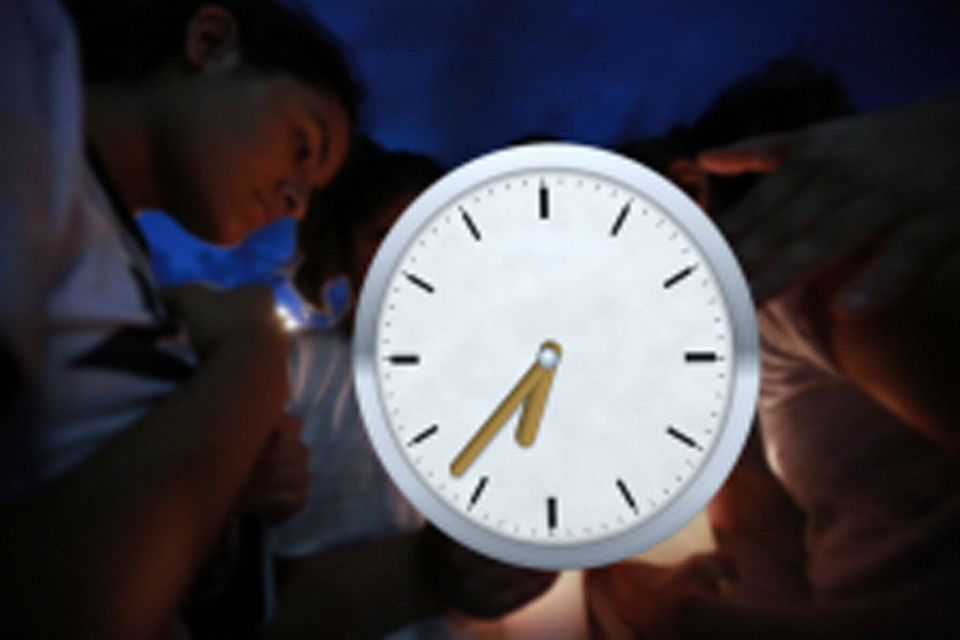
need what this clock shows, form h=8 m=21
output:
h=6 m=37
